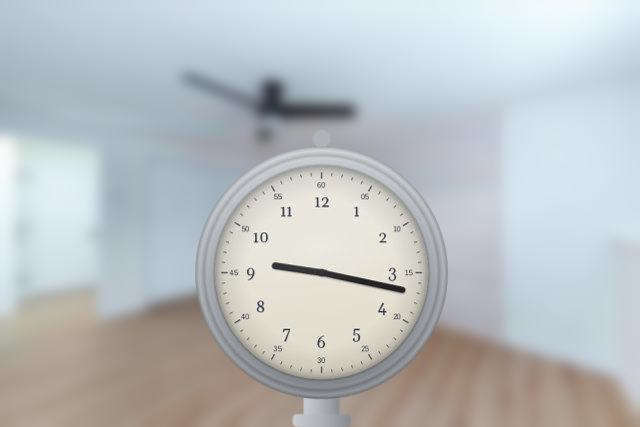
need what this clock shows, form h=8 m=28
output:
h=9 m=17
